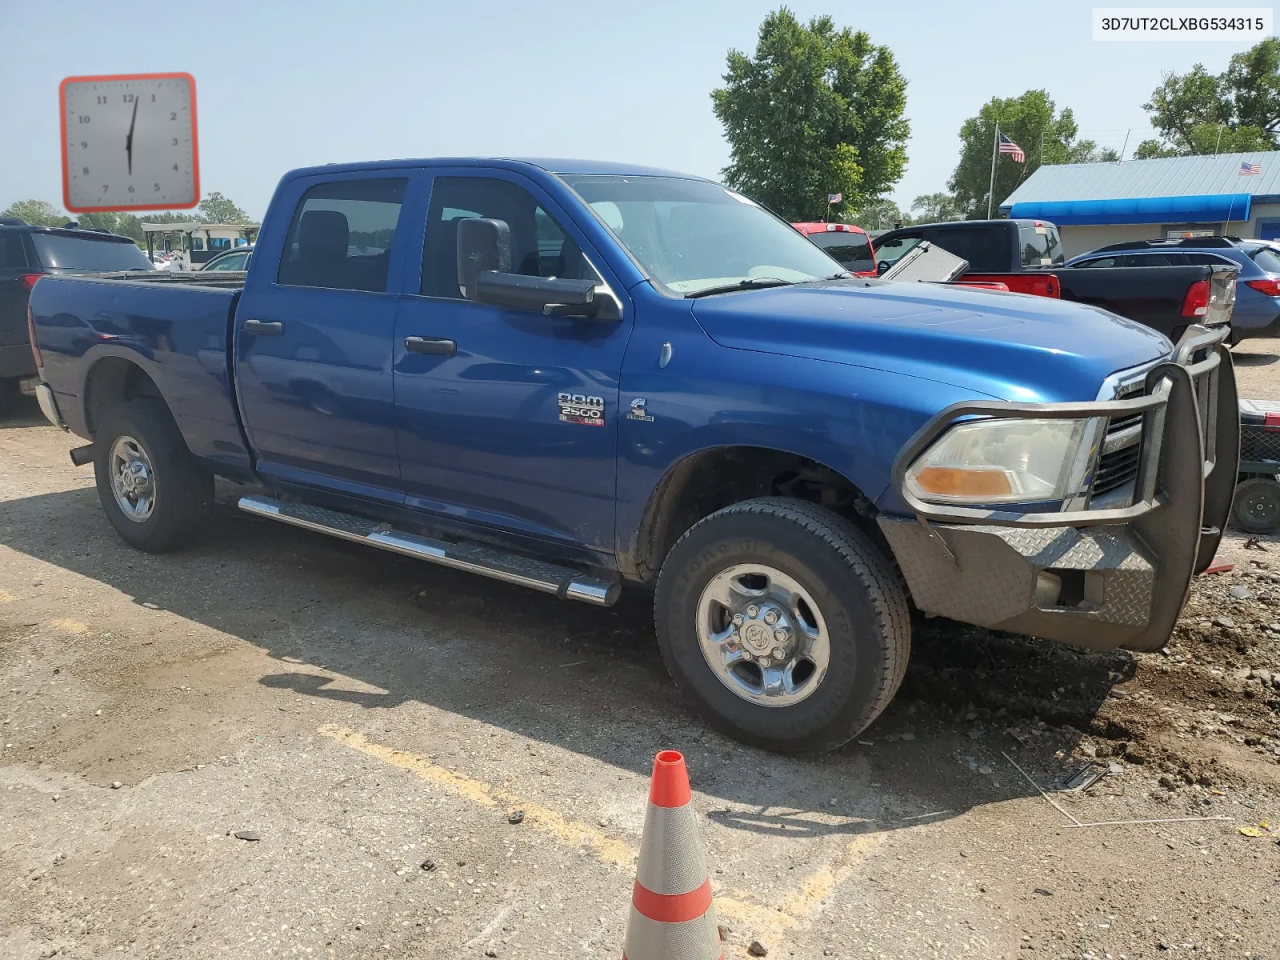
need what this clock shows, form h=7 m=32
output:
h=6 m=2
